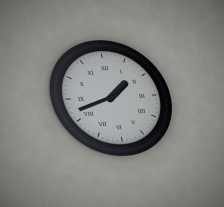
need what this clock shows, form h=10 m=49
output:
h=1 m=42
